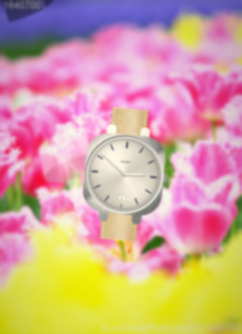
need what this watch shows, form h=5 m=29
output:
h=2 m=51
